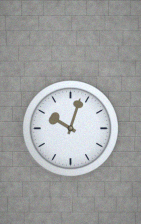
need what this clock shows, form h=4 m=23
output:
h=10 m=3
